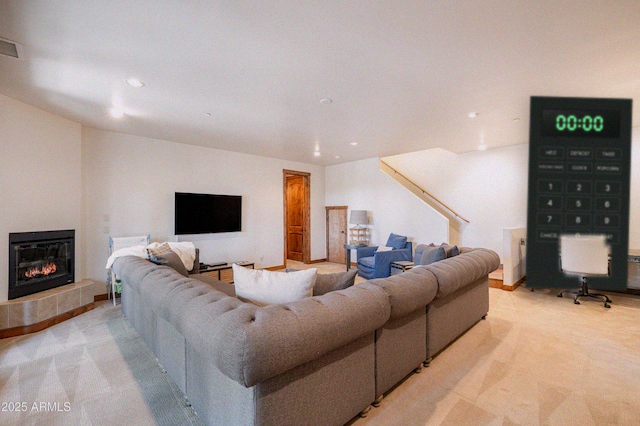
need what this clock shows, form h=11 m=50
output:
h=0 m=0
